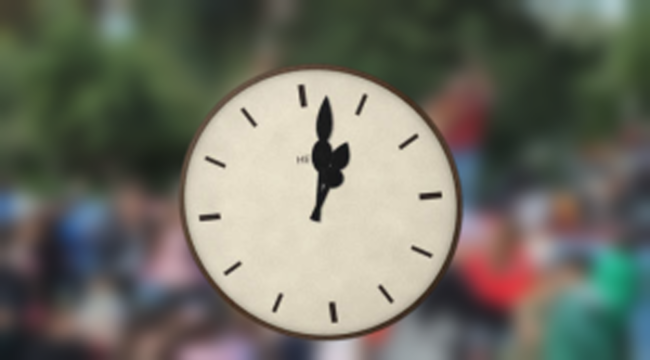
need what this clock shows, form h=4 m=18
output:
h=1 m=2
